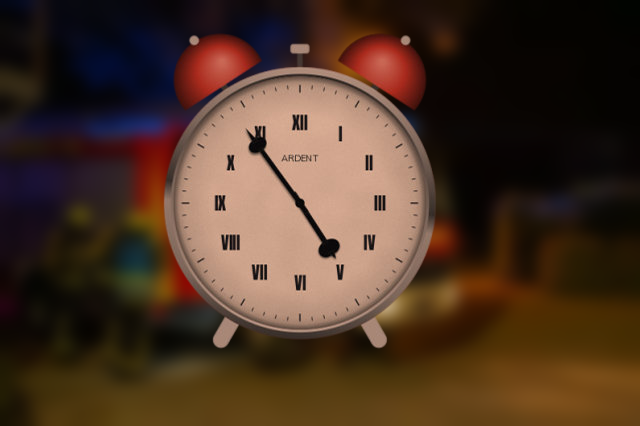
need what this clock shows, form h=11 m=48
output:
h=4 m=54
